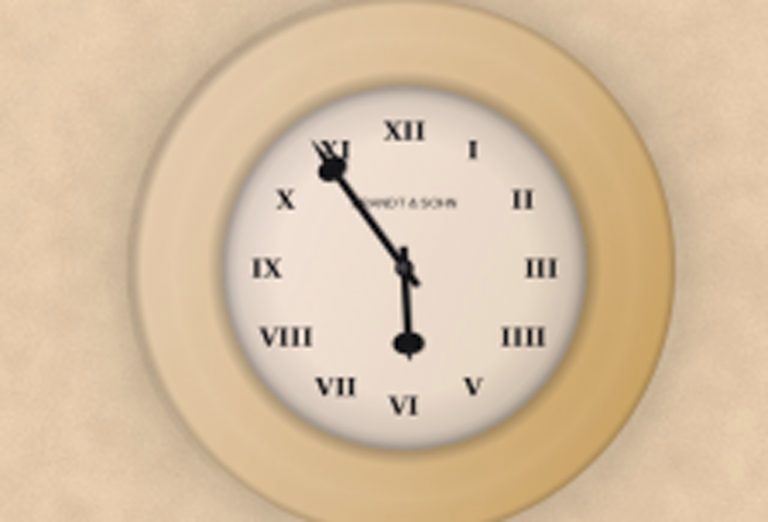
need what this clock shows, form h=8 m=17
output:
h=5 m=54
